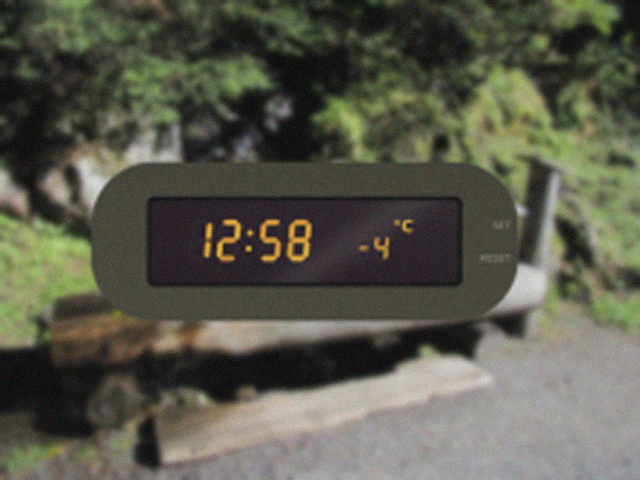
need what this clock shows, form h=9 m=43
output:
h=12 m=58
